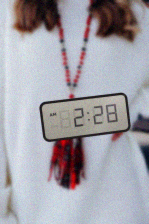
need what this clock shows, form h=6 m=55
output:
h=2 m=28
